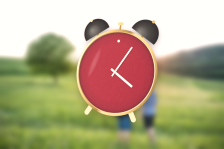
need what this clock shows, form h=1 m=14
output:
h=4 m=5
